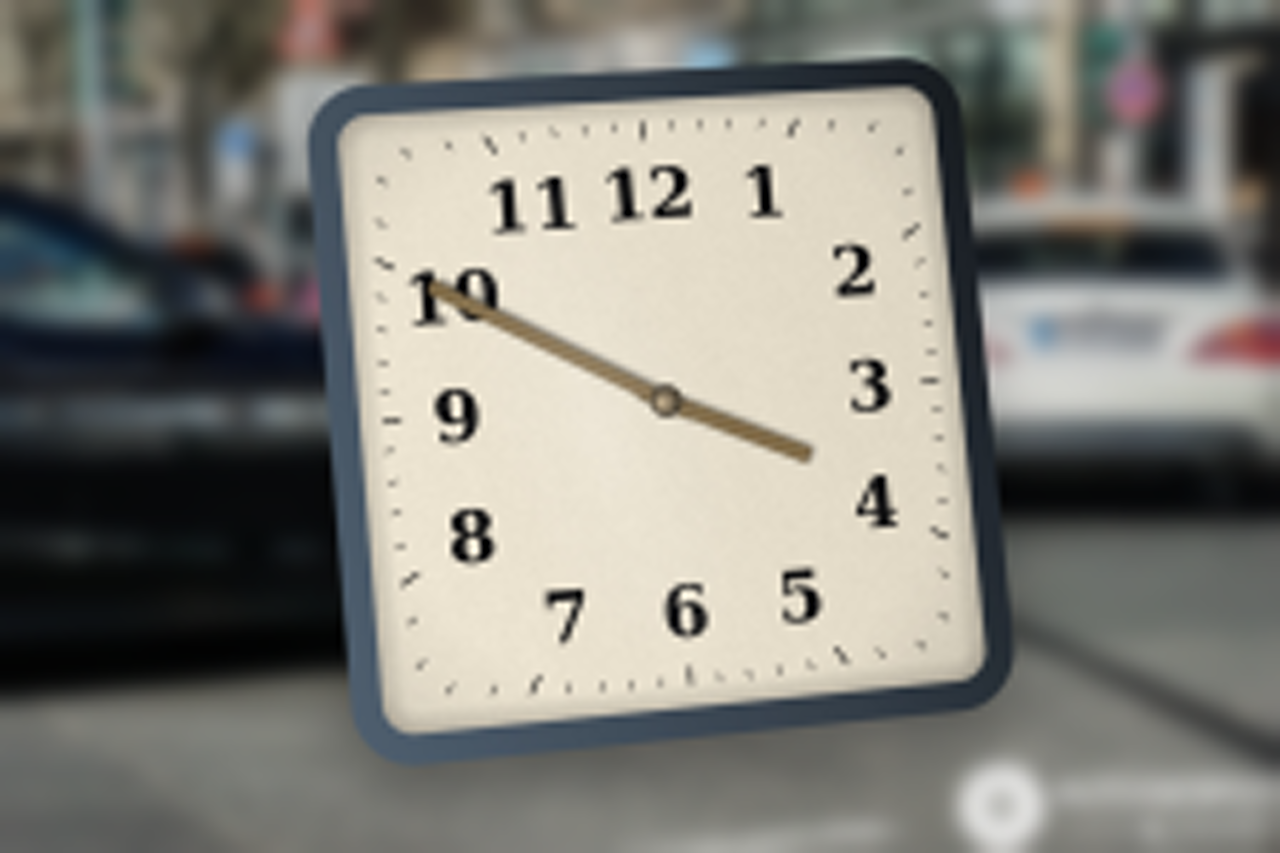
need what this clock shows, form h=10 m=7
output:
h=3 m=50
